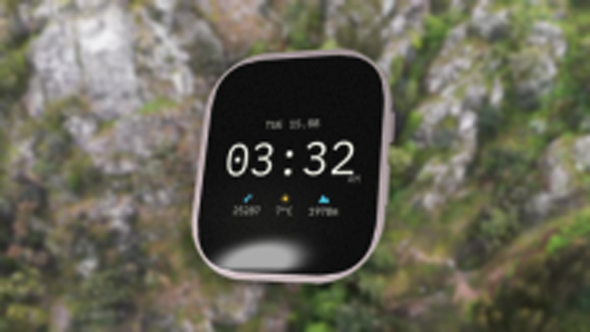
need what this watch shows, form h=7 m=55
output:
h=3 m=32
